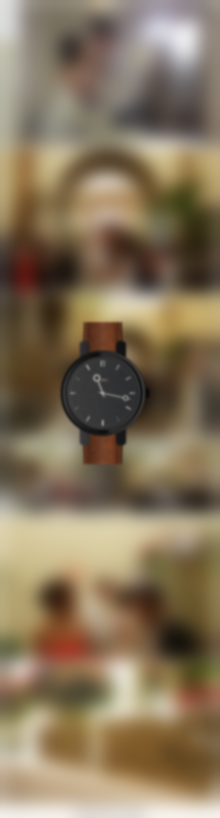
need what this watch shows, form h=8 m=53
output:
h=11 m=17
